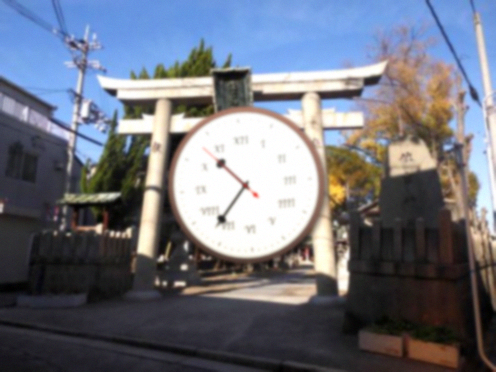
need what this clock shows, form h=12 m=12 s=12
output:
h=10 m=36 s=53
